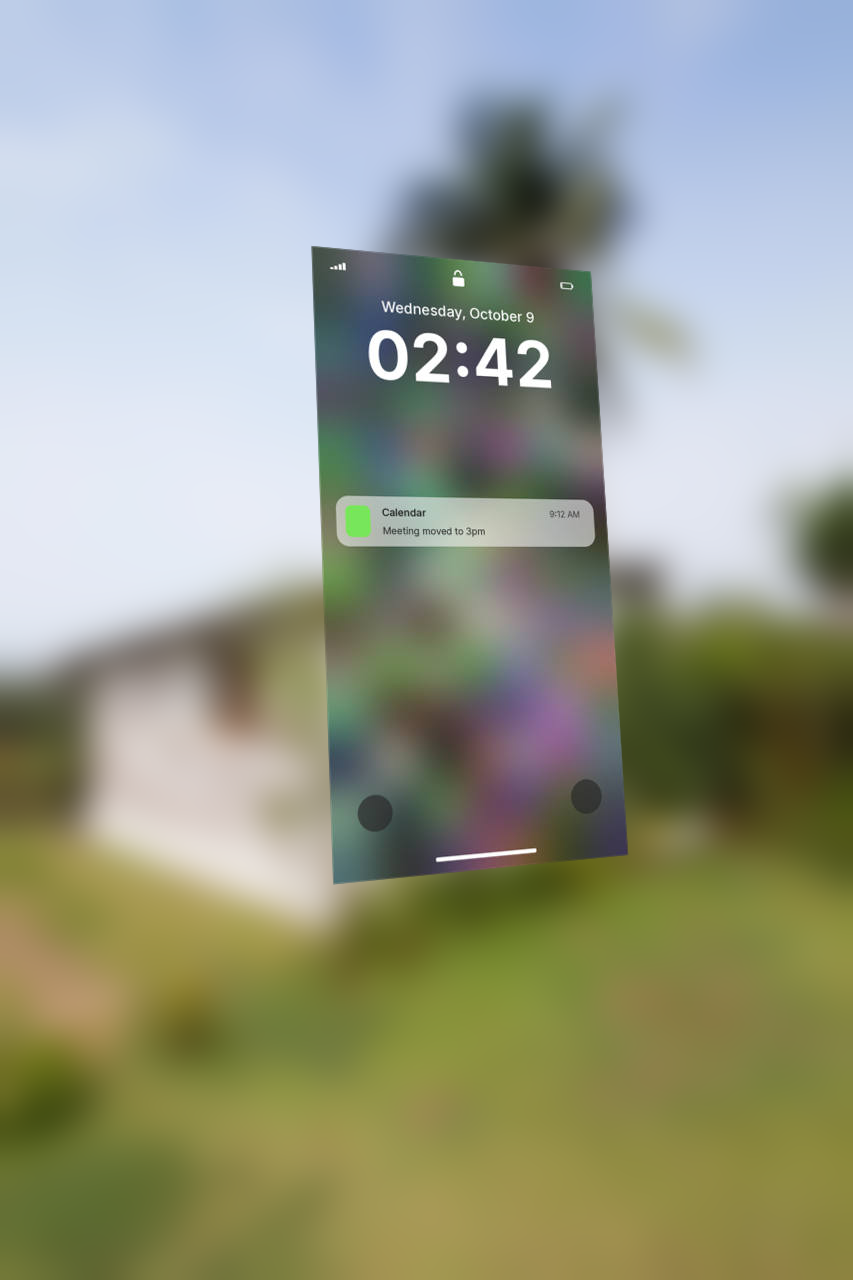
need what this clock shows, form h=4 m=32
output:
h=2 m=42
